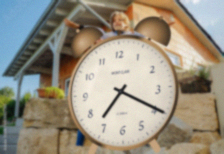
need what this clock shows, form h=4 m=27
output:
h=7 m=20
